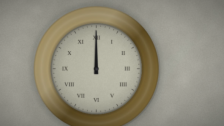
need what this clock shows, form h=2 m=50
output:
h=12 m=0
